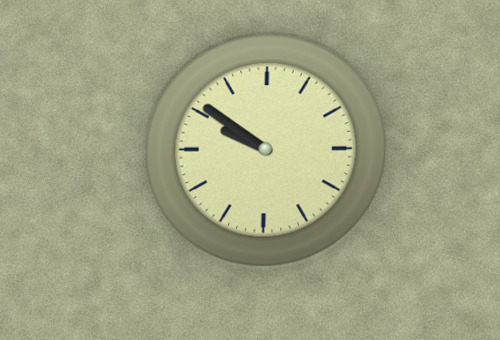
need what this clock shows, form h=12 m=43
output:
h=9 m=51
